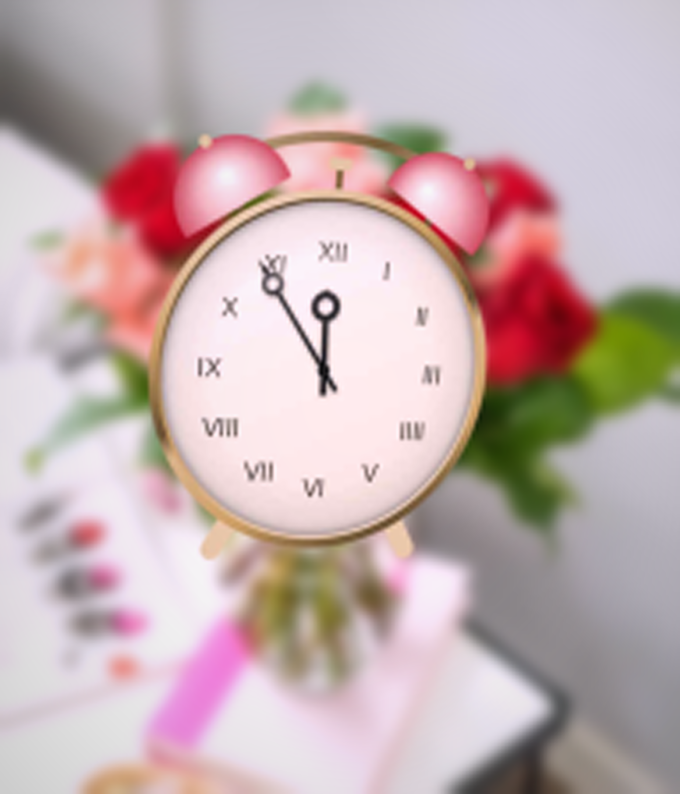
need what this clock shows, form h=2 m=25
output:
h=11 m=54
